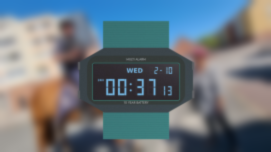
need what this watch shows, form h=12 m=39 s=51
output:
h=0 m=37 s=13
